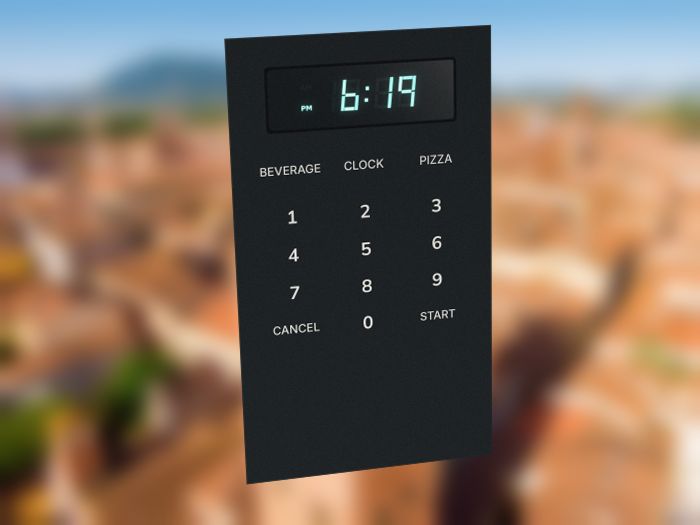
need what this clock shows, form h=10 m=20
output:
h=6 m=19
